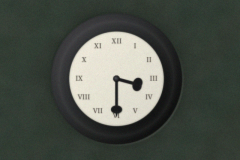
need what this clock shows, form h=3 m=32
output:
h=3 m=30
